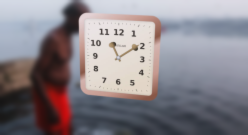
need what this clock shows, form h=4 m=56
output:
h=11 m=9
